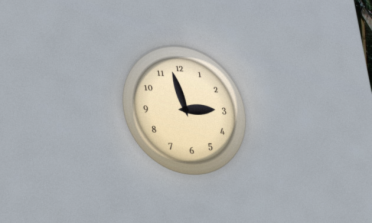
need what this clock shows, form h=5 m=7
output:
h=2 m=58
